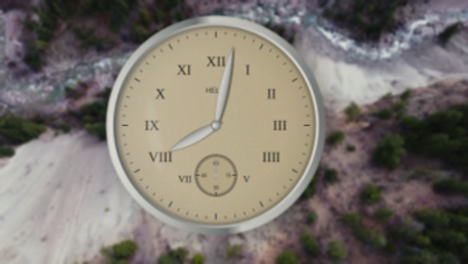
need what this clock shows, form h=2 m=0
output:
h=8 m=2
